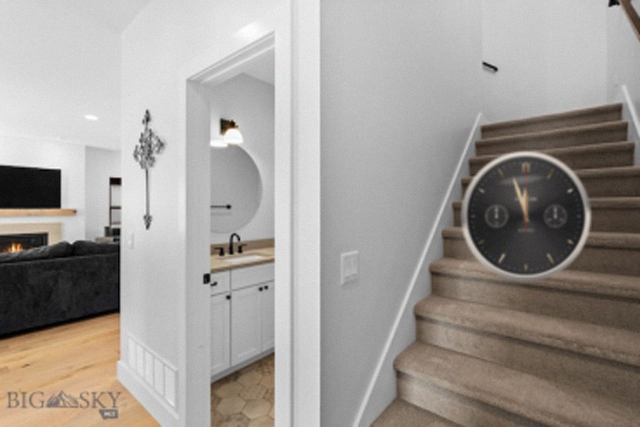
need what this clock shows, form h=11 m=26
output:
h=11 m=57
